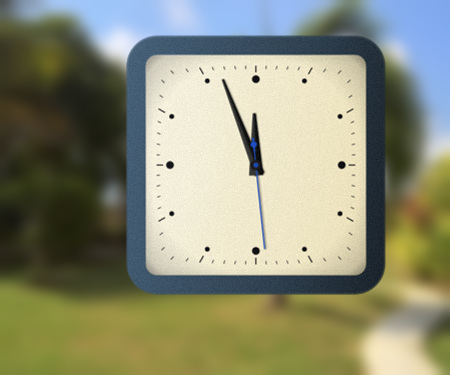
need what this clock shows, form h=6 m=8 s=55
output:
h=11 m=56 s=29
